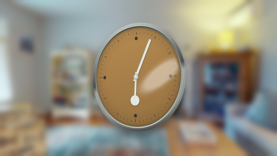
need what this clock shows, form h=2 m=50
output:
h=6 m=4
